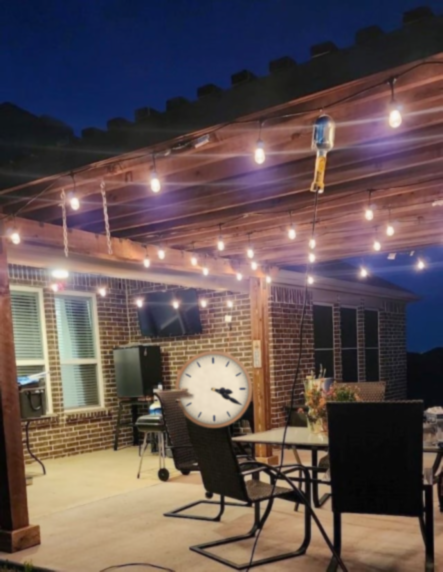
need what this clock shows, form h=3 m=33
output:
h=3 m=20
